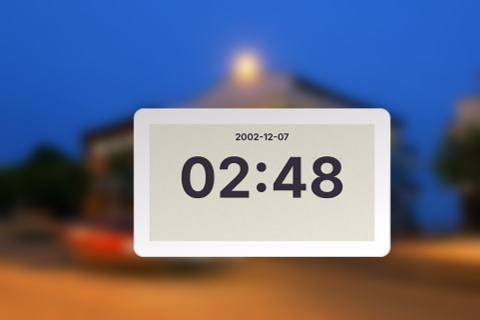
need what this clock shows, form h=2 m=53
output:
h=2 m=48
